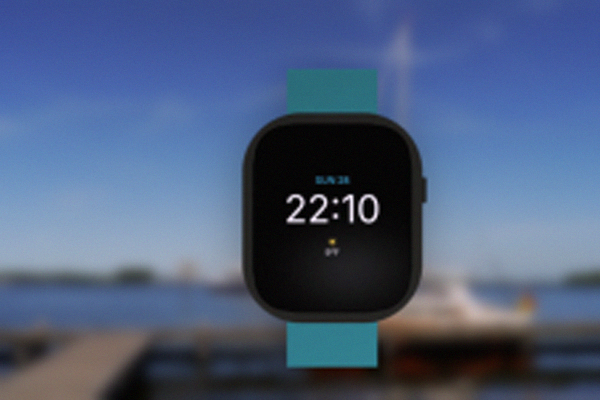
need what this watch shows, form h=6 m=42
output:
h=22 m=10
